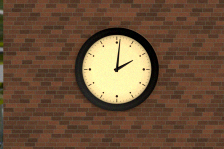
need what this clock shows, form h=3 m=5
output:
h=2 m=1
